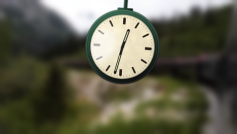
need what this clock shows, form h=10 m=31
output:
h=12 m=32
